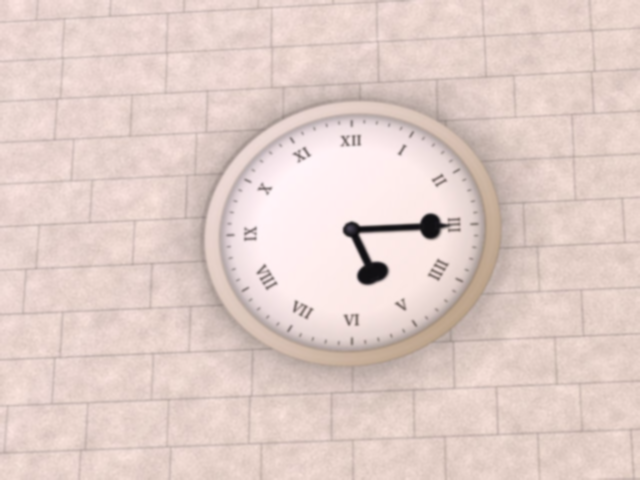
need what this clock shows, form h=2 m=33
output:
h=5 m=15
